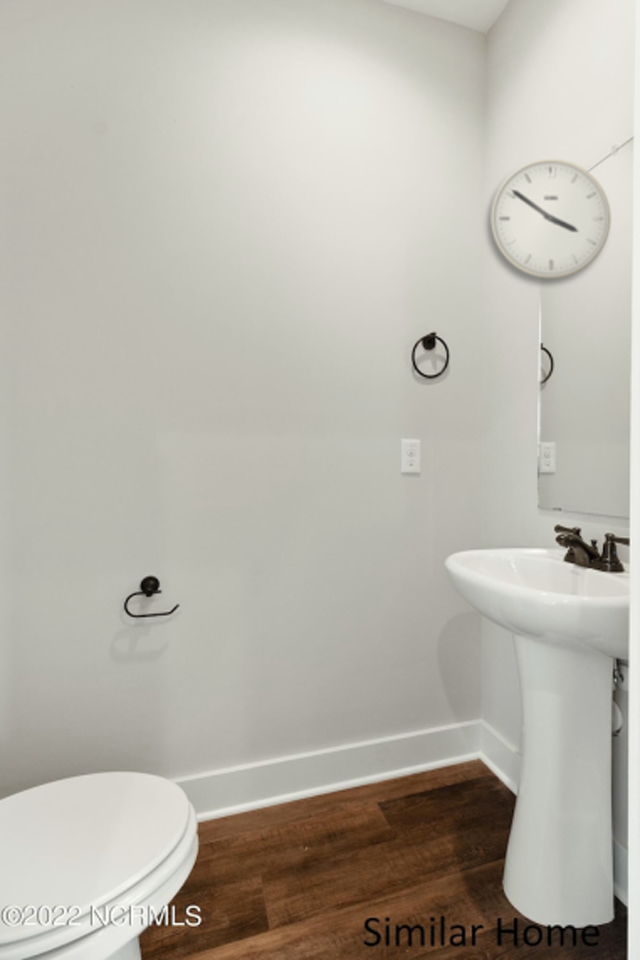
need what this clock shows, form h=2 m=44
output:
h=3 m=51
